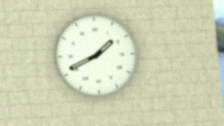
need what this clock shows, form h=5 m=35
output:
h=1 m=41
